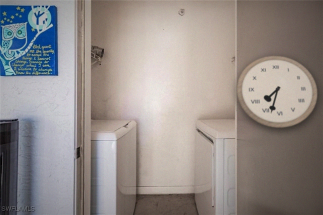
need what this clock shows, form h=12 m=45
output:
h=7 m=33
